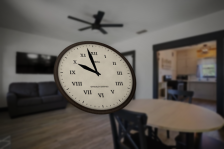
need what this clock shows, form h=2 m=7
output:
h=9 m=58
